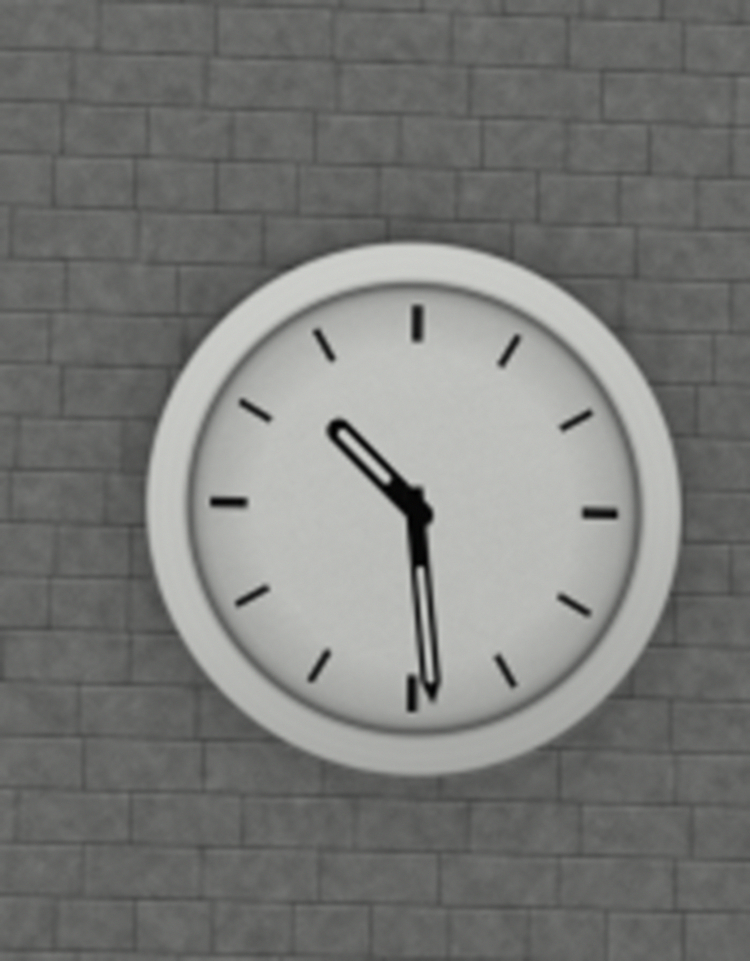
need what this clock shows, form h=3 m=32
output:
h=10 m=29
